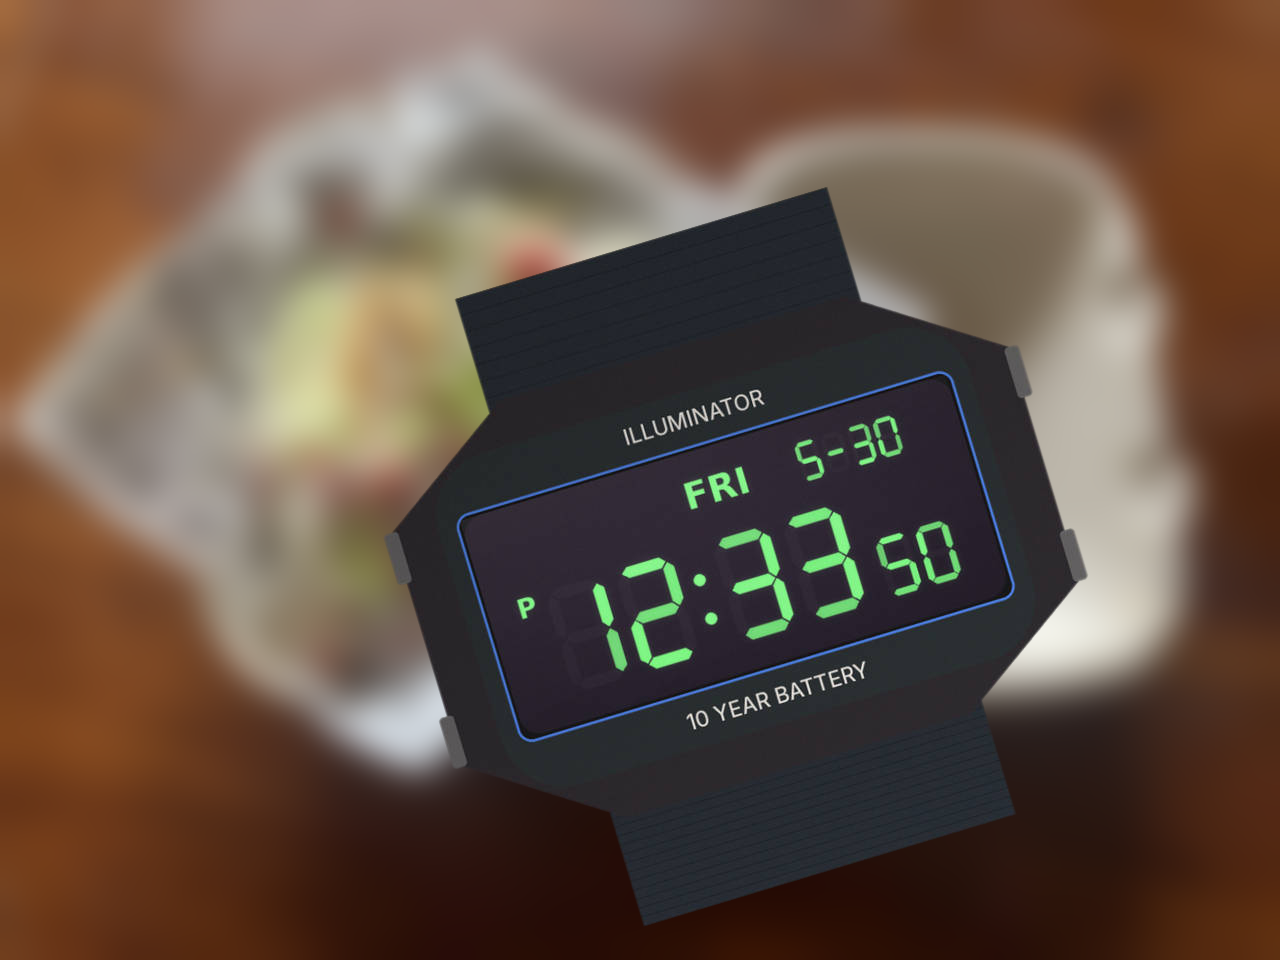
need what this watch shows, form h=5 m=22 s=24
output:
h=12 m=33 s=50
